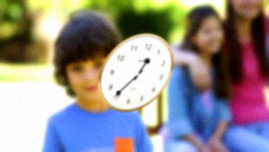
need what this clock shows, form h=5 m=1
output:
h=12 m=36
